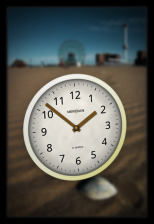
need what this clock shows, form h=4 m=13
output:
h=1 m=52
